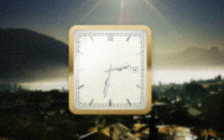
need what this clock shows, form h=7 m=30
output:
h=2 m=32
